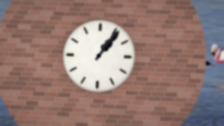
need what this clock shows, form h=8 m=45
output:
h=1 m=6
